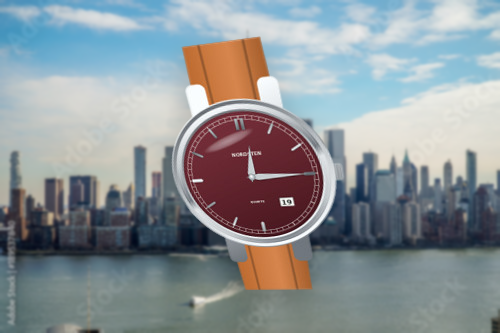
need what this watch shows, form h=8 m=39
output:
h=12 m=15
